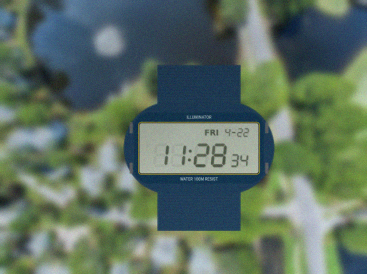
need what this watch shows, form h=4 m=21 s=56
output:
h=11 m=28 s=34
